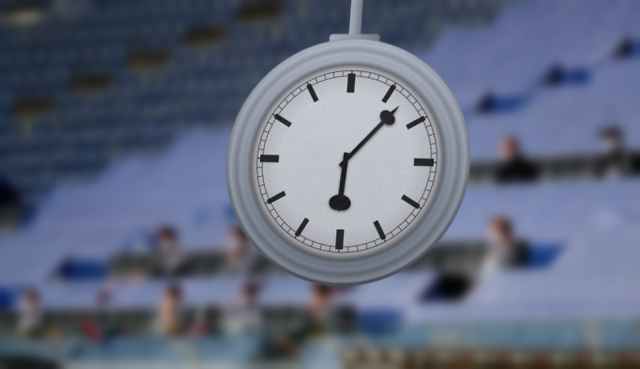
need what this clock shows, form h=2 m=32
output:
h=6 m=7
